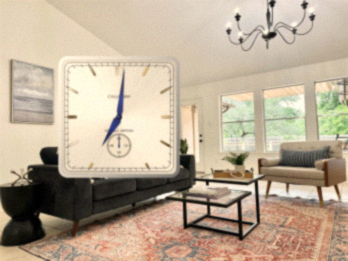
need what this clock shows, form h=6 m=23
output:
h=7 m=1
